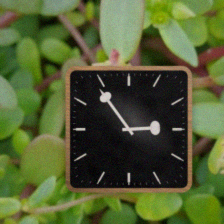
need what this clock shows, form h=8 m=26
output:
h=2 m=54
